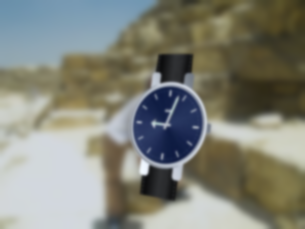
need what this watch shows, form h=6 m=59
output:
h=9 m=3
